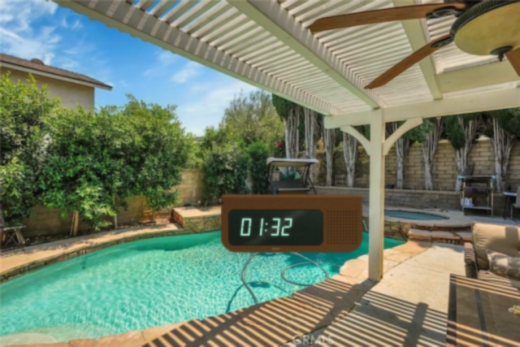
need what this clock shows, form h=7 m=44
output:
h=1 m=32
